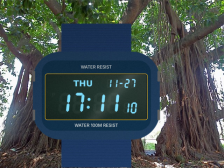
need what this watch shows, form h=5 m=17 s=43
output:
h=17 m=11 s=10
